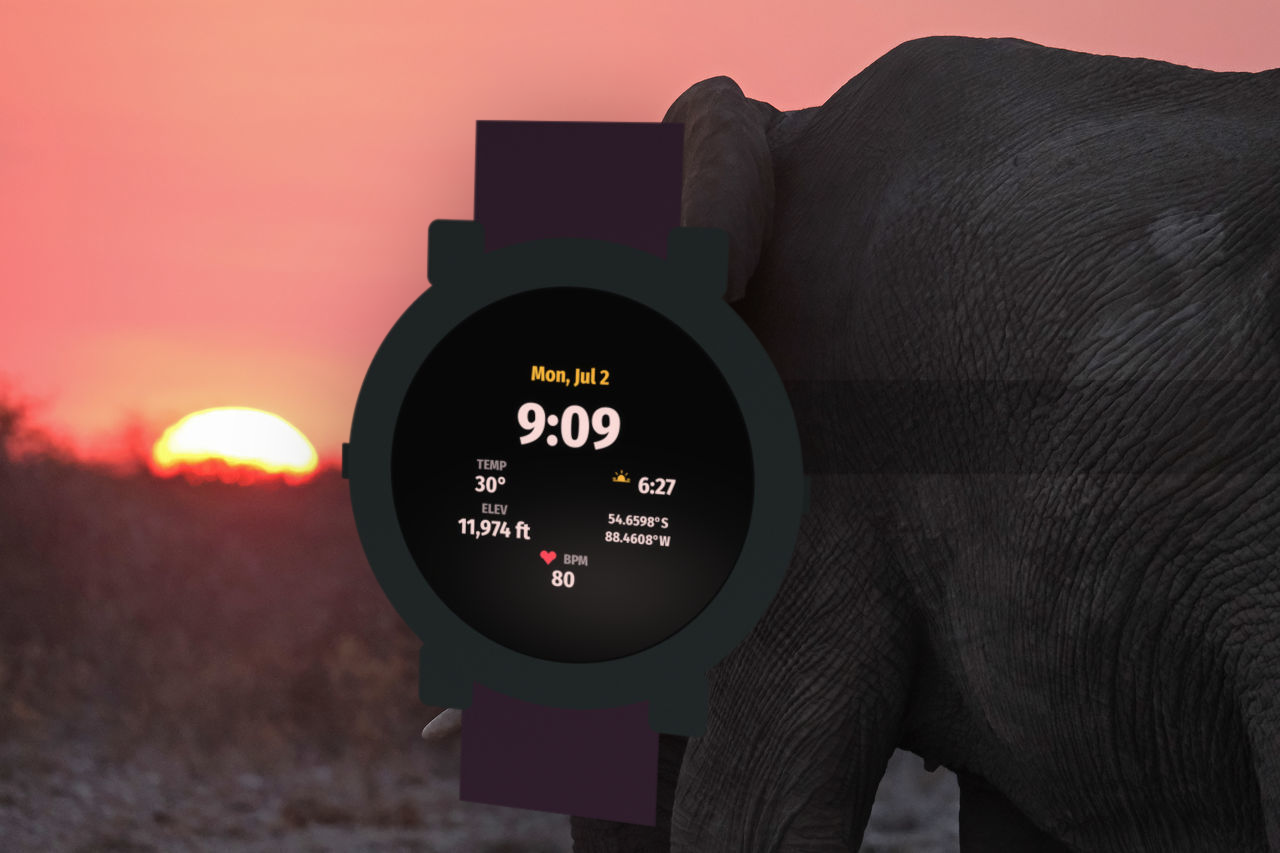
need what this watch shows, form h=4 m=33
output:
h=9 m=9
